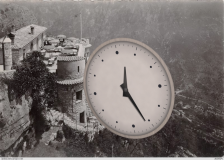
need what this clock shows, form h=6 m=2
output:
h=12 m=26
